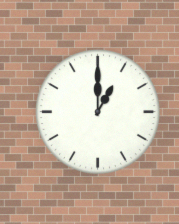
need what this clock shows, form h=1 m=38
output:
h=1 m=0
